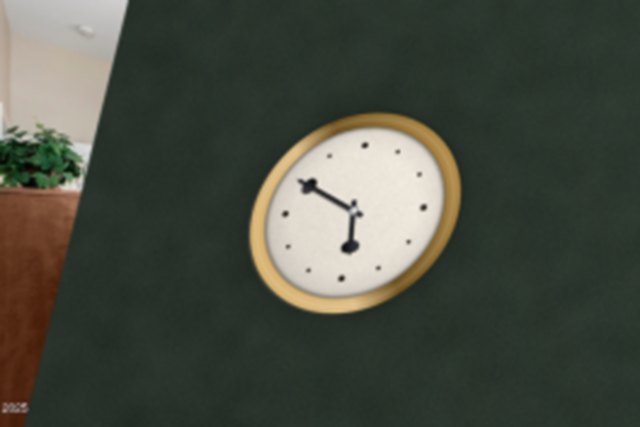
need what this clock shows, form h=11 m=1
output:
h=5 m=50
